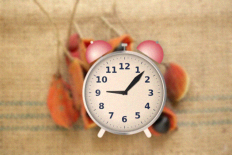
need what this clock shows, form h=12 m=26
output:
h=9 m=7
